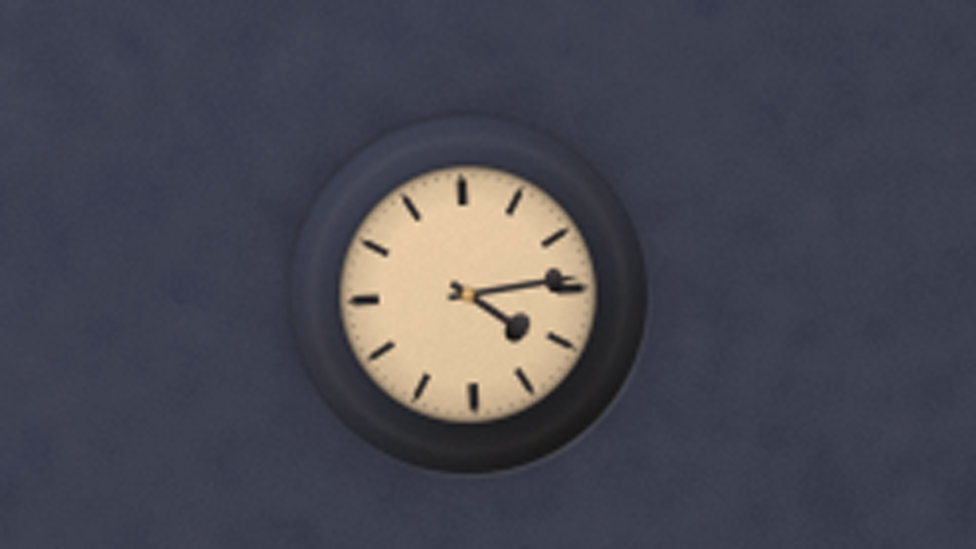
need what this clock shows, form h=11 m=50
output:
h=4 m=14
